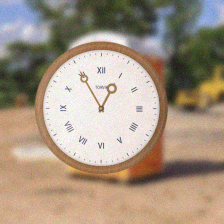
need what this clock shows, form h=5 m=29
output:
h=12 m=55
